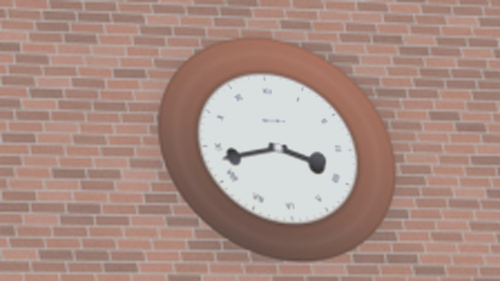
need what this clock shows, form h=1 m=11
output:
h=3 m=43
